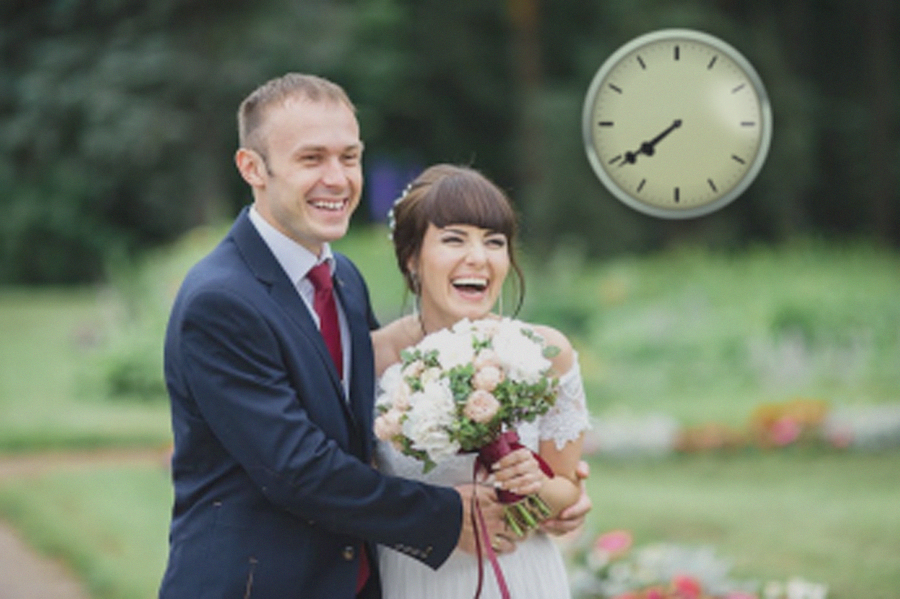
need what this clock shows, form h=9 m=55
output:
h=7 m=39
